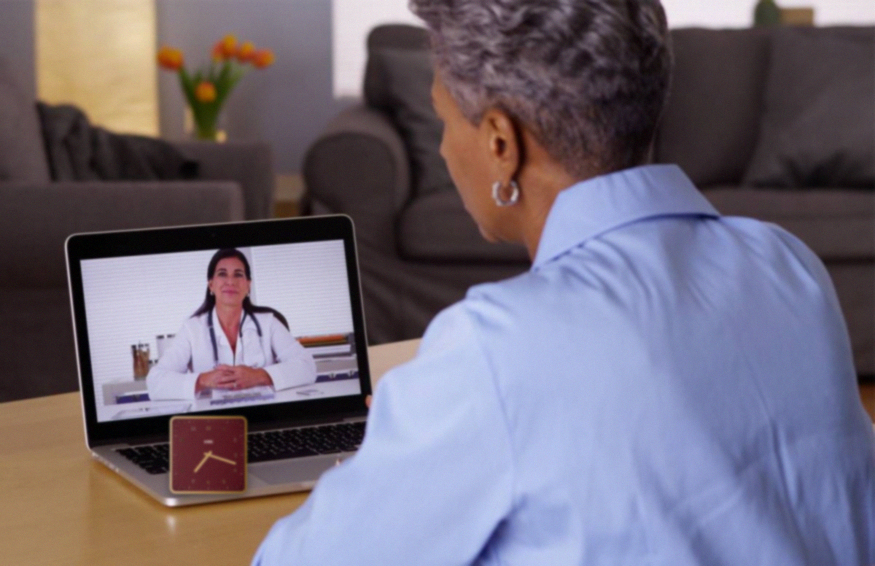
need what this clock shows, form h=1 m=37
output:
h=7 m=18
